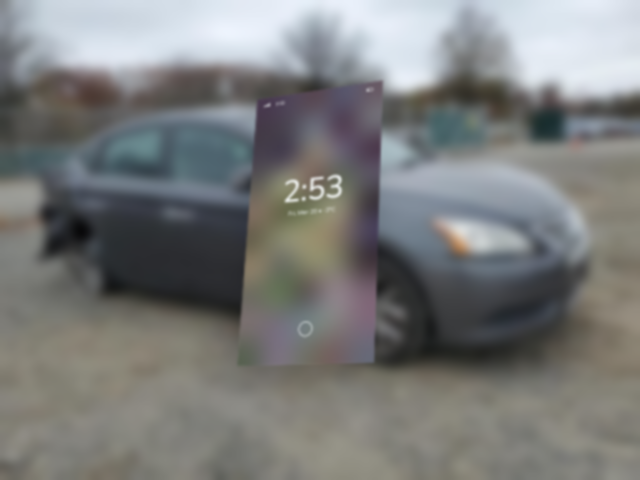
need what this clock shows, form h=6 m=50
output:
h=2 m=53
